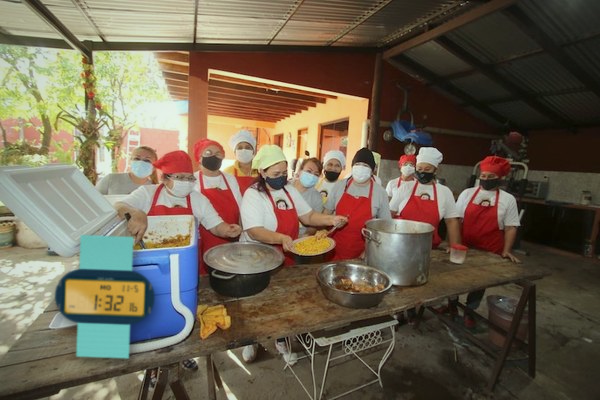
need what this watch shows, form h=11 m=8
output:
h=1 m=32
